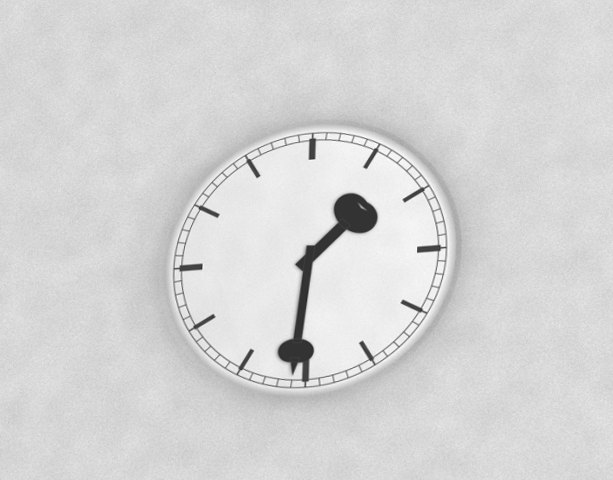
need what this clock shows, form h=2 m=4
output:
h=1 m=31
